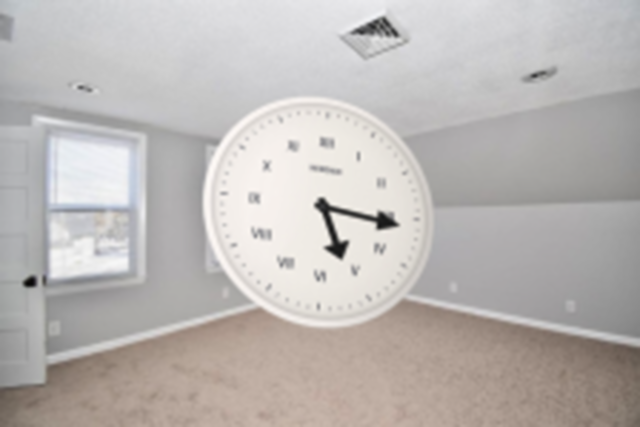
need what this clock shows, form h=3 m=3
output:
h=5 m=16
